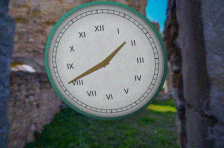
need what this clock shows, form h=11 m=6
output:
h=1 m=41
